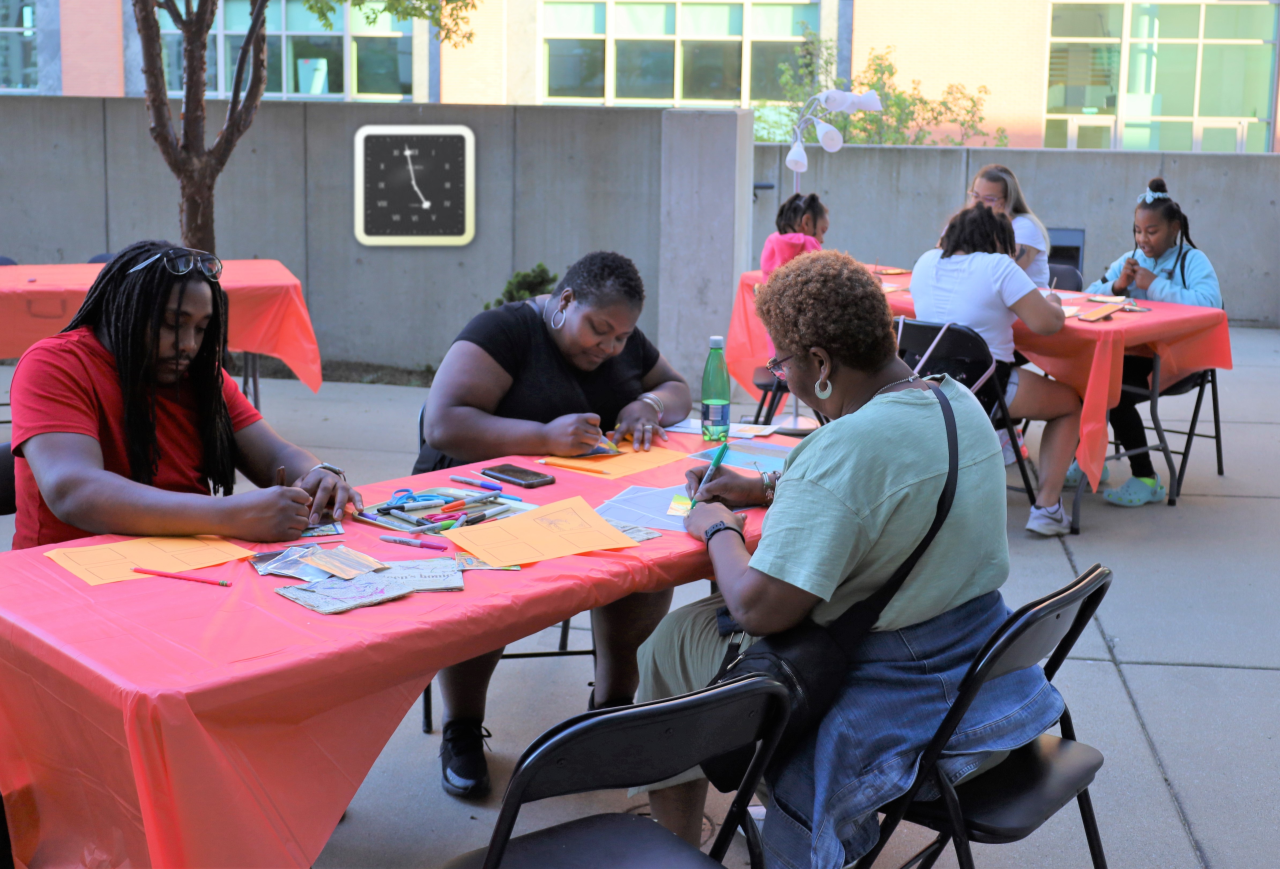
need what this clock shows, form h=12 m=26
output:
h=4 m=58
